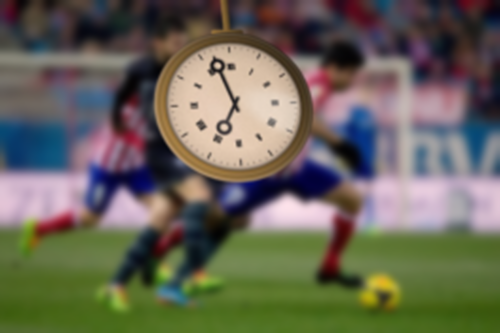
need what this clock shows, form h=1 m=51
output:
h=6 m=57
